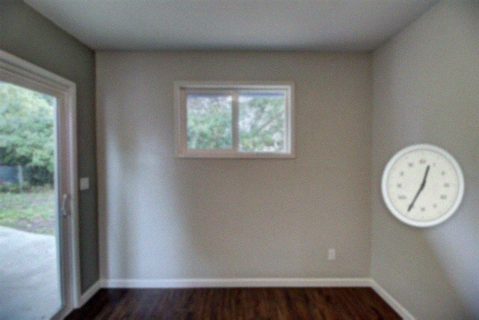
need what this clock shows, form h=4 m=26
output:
h=12 m=35
